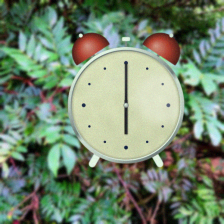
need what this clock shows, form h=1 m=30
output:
h=6 m=0
